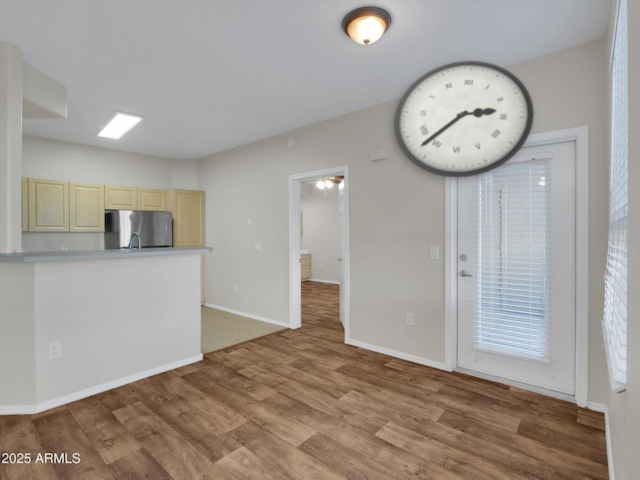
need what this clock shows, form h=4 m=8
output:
h=2 m=37
